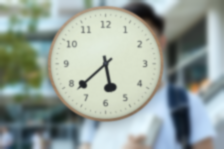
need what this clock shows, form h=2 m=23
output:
h=5 m=38
